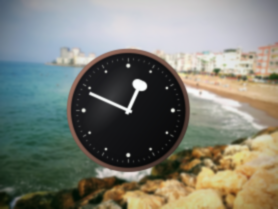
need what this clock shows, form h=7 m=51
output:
h=12 m=49
